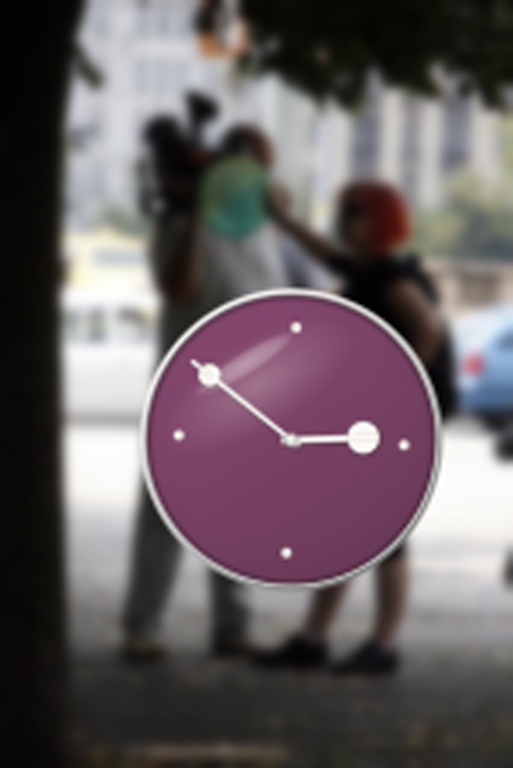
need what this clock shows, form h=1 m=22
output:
h=2 m=51
